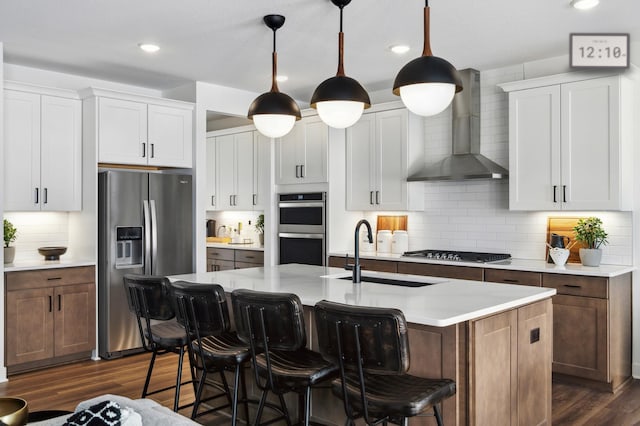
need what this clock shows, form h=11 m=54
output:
h=12 m=10
